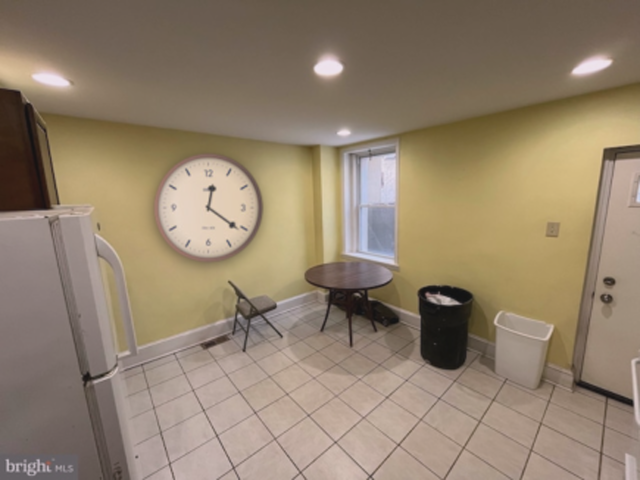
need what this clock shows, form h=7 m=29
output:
h=12 m=21
